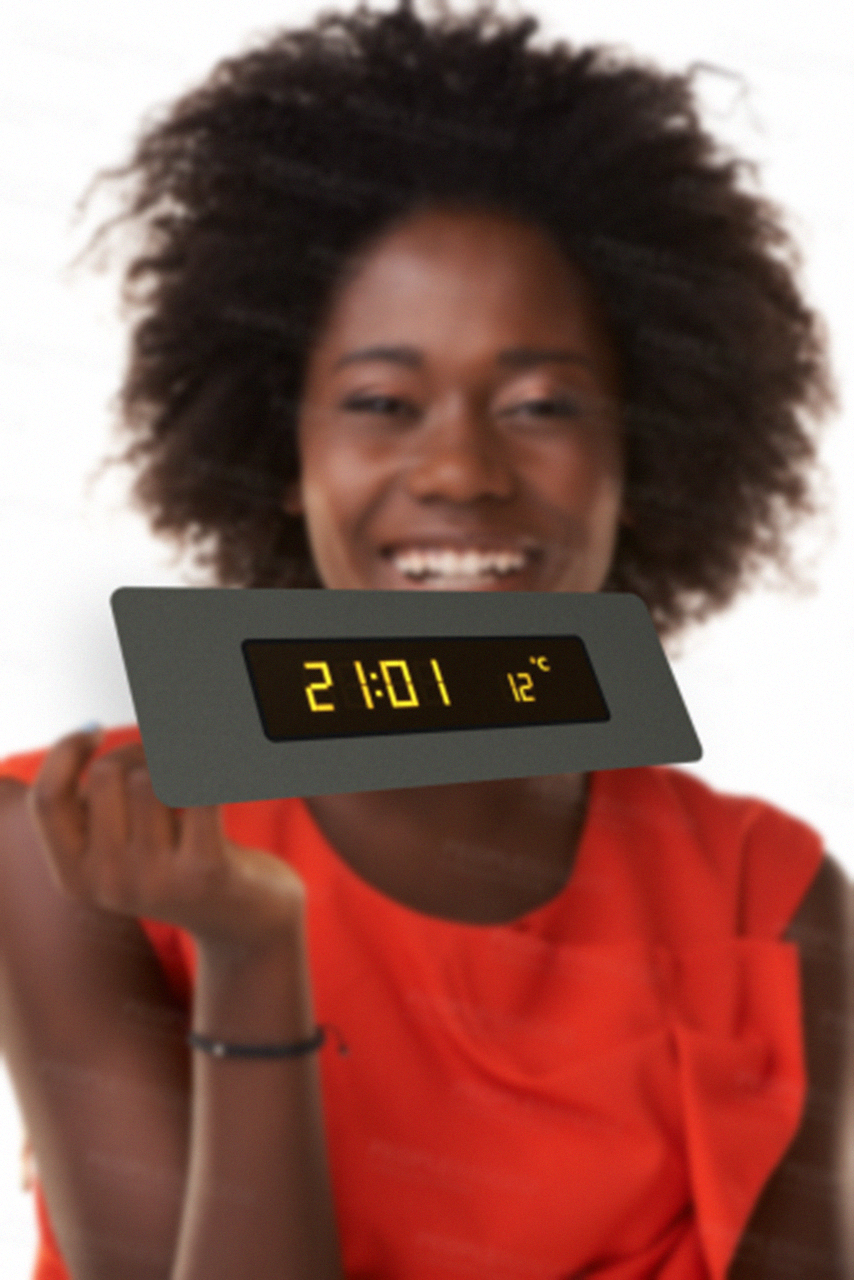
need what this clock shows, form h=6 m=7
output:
h=21 m=1
